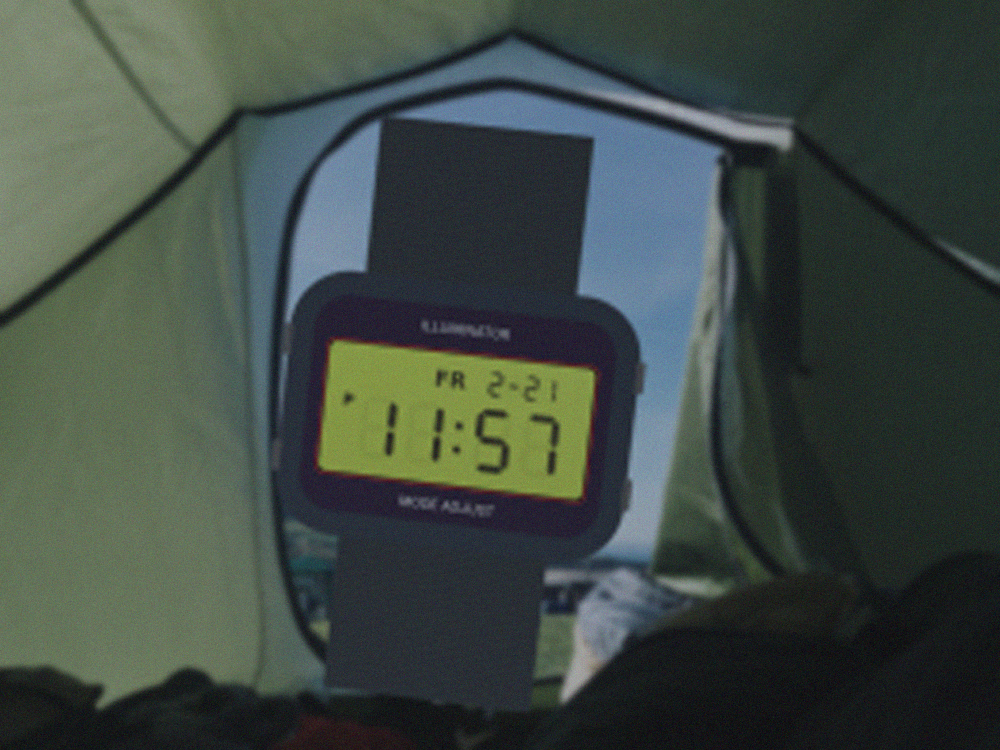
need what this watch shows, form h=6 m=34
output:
h=11 m=57
